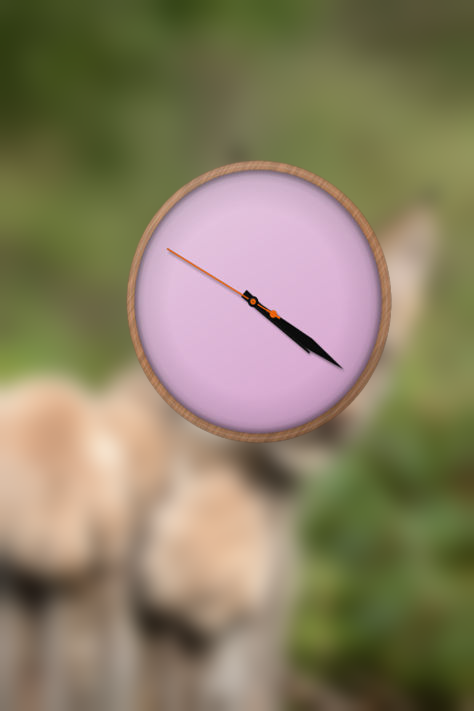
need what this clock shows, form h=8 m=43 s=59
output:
h=4 m=20 s=50
